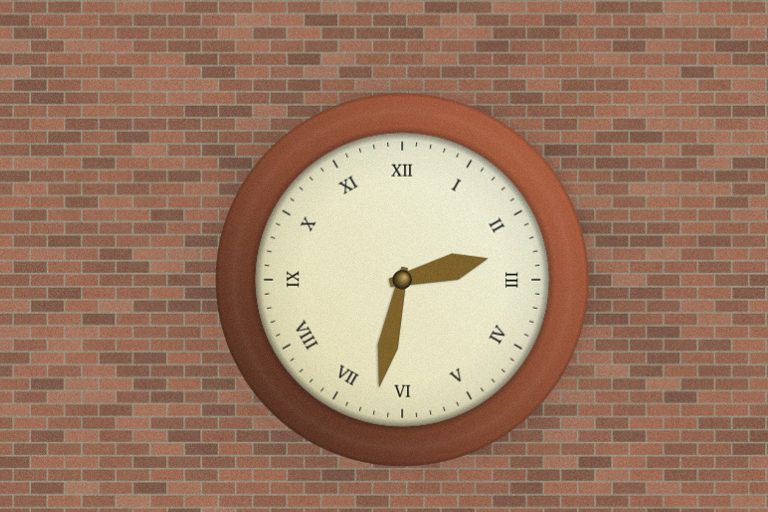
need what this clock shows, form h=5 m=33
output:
h=2 m=32
